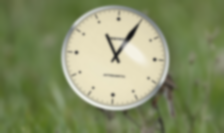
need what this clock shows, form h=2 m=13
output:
h=11 m=5
